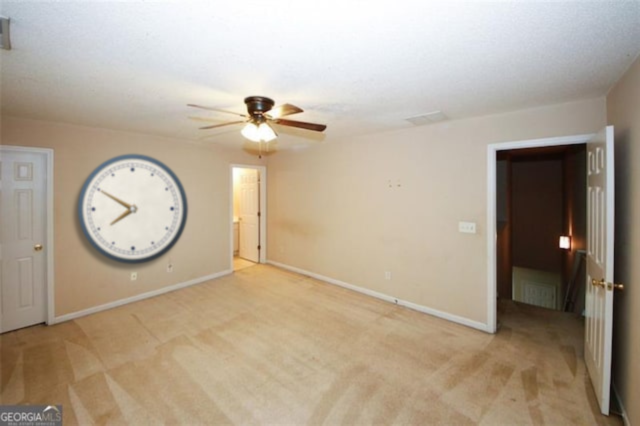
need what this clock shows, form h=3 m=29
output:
h=7 m=50
